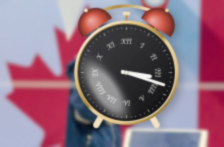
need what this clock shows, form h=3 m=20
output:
h=3 m=18
